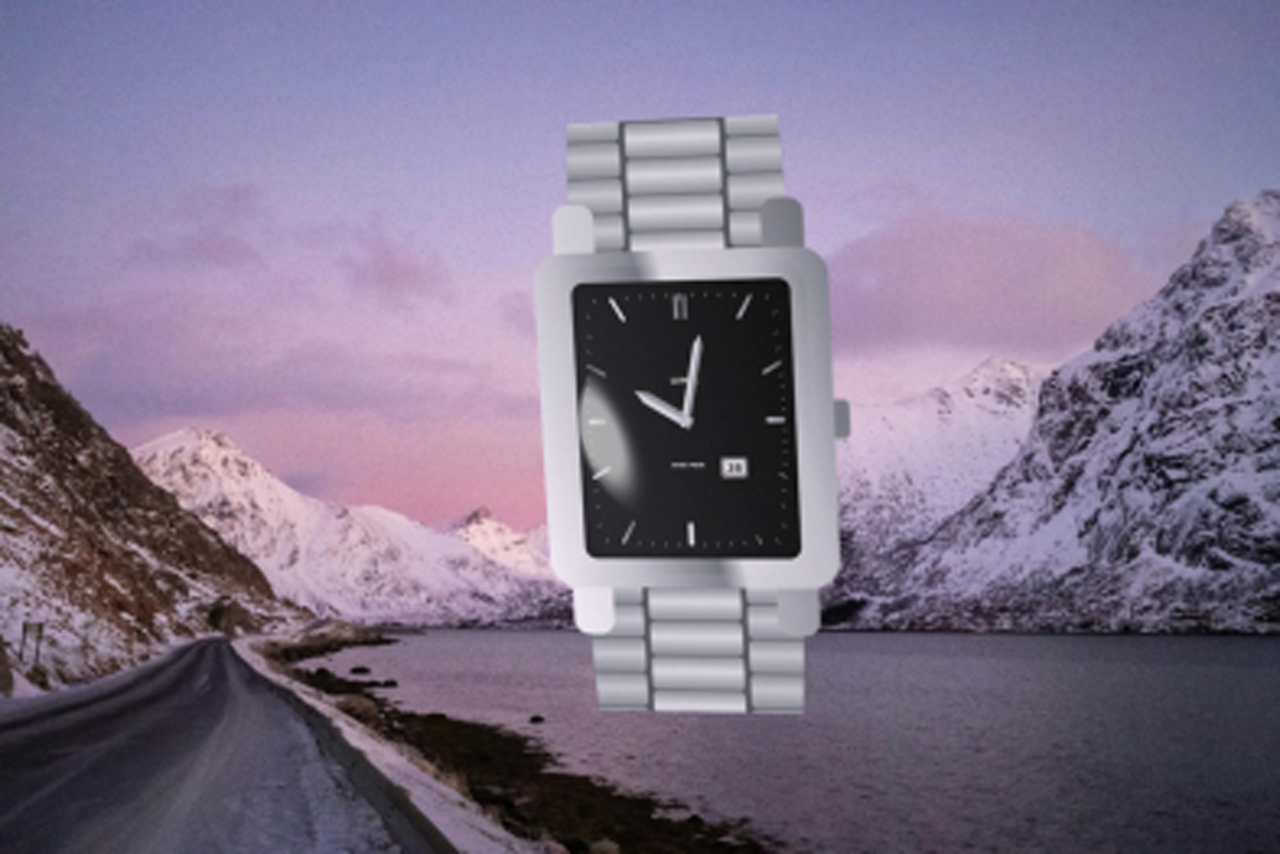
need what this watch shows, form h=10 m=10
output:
h=10 m=2
